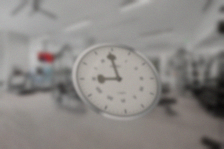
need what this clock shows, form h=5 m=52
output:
h=8 m=59
